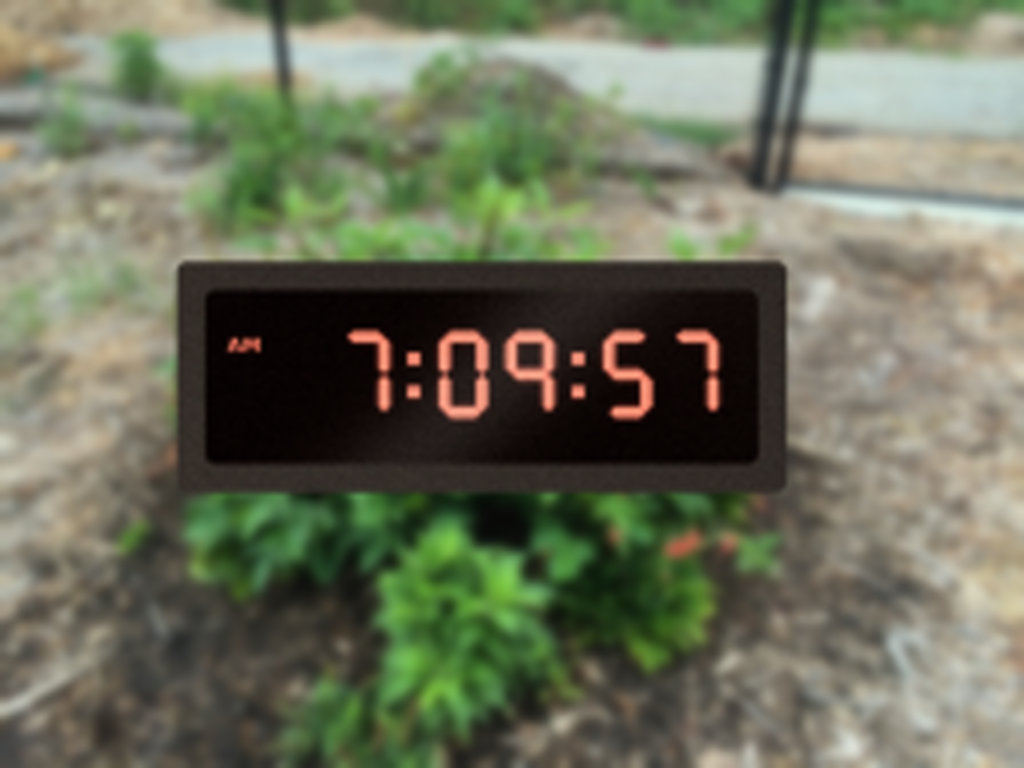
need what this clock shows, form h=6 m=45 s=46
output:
h=7 m=9 s=57
